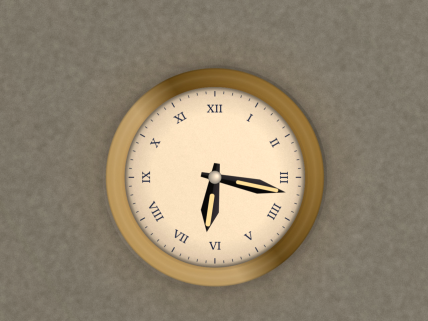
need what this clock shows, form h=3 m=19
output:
h=6 m=17
